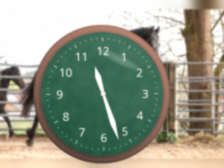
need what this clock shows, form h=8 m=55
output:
h=11 m=27
